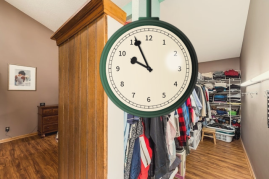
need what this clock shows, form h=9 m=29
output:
h=9 m=56
